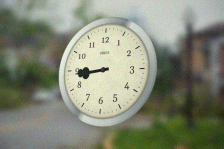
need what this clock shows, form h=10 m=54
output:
h=8 m=44
